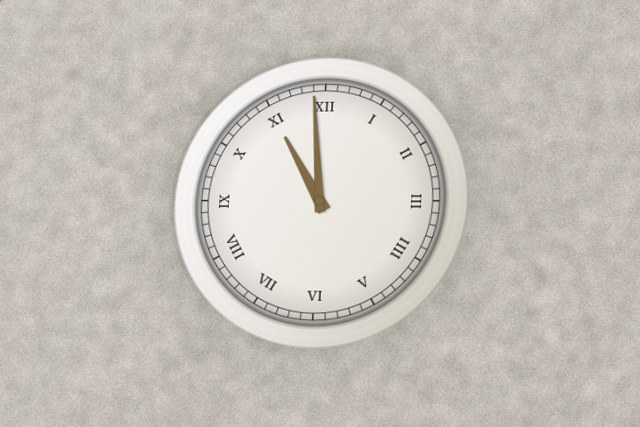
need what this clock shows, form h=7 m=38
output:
h=10 m=59
